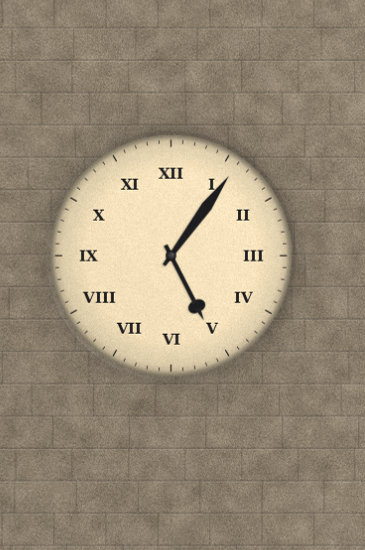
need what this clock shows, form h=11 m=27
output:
h=5 m=6
